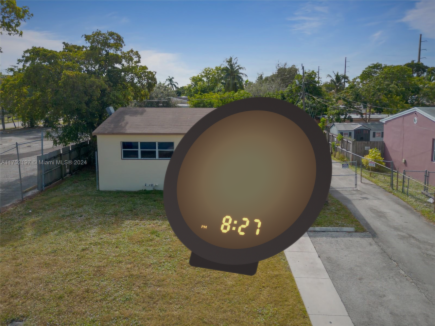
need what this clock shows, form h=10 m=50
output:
h=8 m=27
